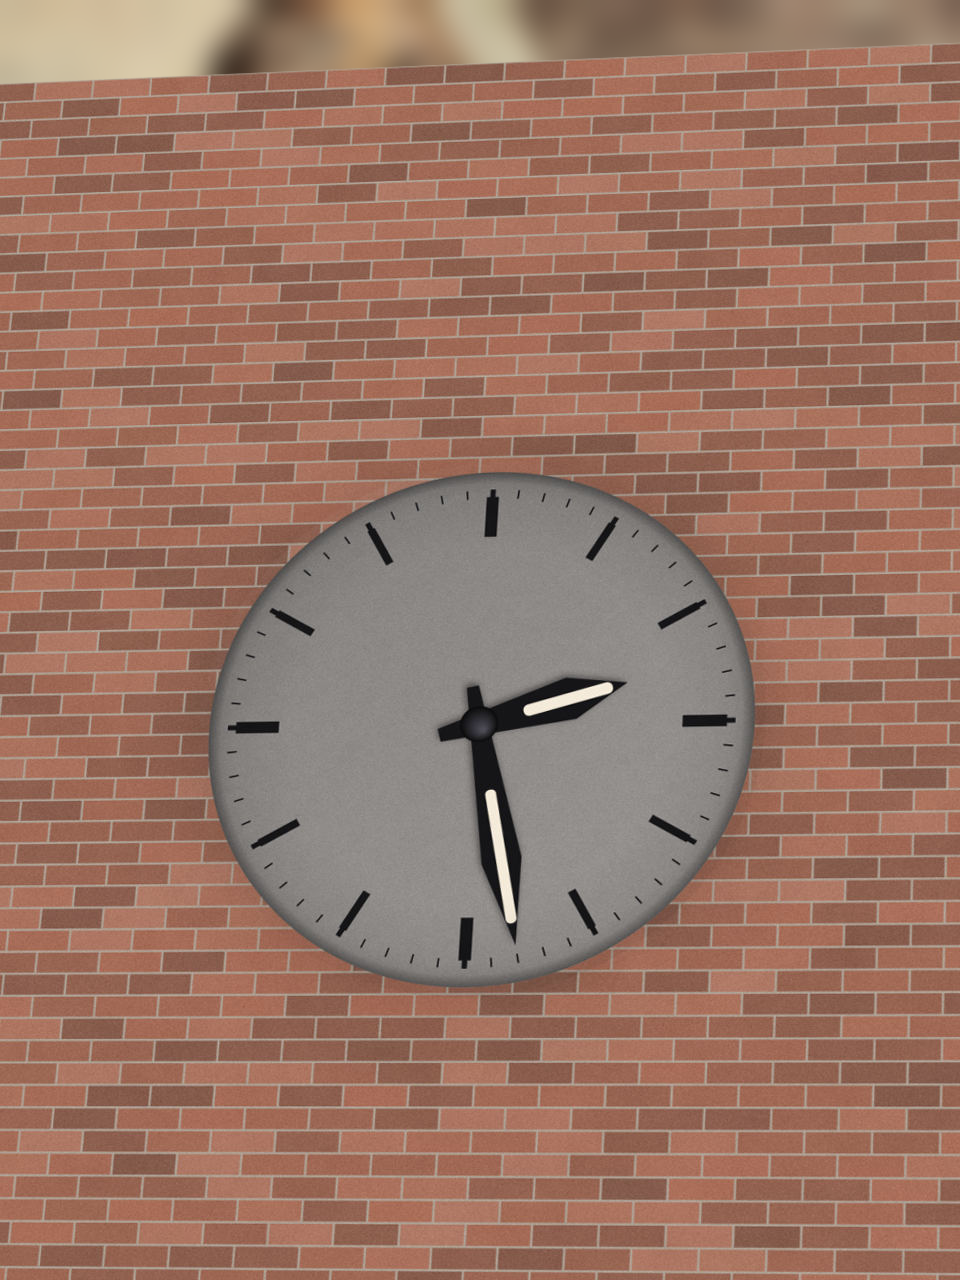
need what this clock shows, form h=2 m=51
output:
h=2 m=28
